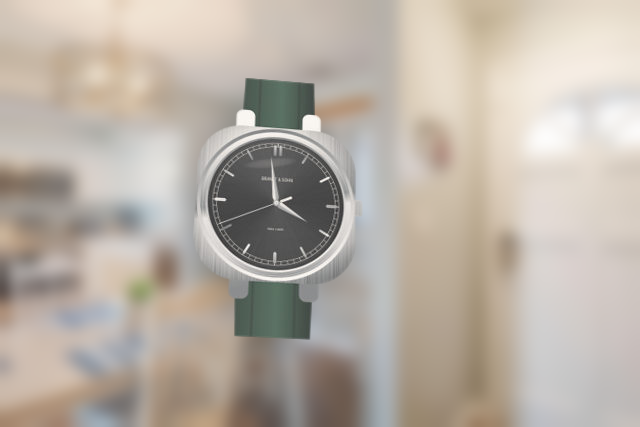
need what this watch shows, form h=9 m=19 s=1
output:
h=3 m=58 s=41
